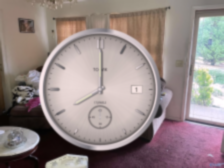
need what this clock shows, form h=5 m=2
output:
h=8 m=0
